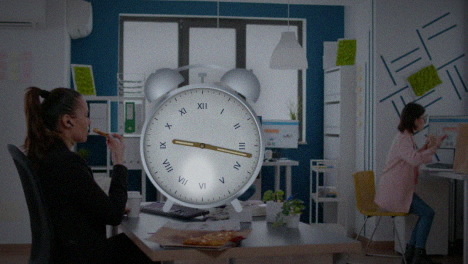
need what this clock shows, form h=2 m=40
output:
h=9 m=17
